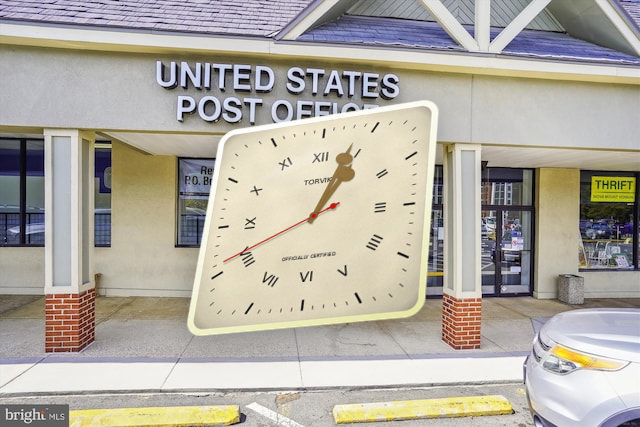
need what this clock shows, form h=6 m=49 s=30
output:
h=1 m=3 s=41
